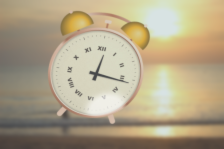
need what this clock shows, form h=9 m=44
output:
h=12 m=16
